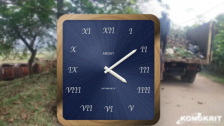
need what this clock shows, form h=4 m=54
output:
h=4 m=9
